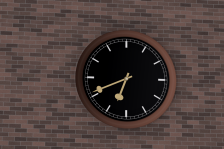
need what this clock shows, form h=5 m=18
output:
h=6 m=41
